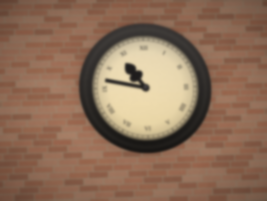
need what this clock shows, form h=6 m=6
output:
h=10 m=47
